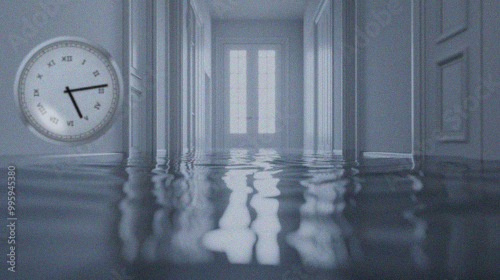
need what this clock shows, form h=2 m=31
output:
h=5 m=14
